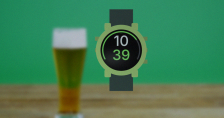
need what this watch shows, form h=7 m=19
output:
h=10 m=39
